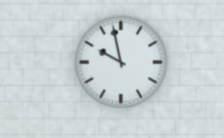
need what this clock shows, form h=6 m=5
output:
h=9 m=58
